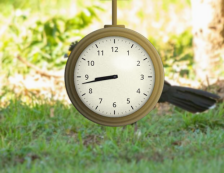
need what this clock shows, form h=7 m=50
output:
h=8 m=43
